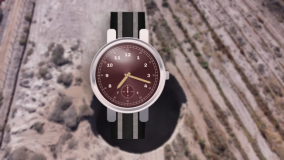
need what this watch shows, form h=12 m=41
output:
h=7 m=18
